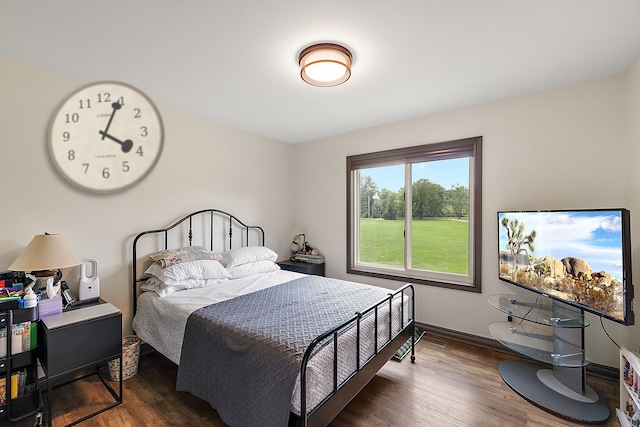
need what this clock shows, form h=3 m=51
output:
h=4 m=4
